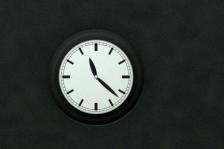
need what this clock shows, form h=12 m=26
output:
h=11 m=22
